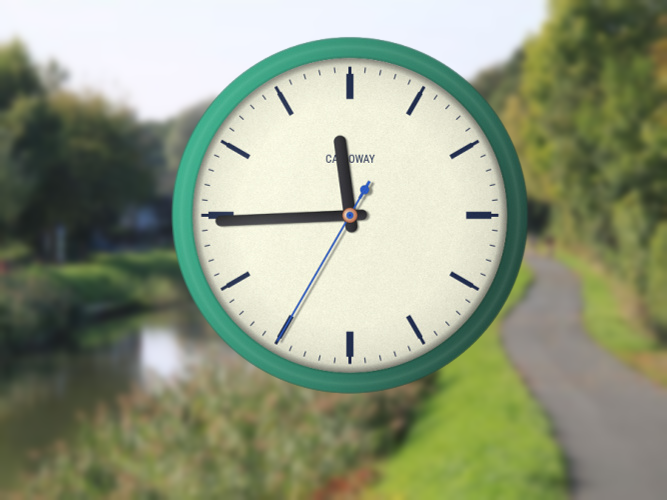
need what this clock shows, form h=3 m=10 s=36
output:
h=11 m=44 s=35
